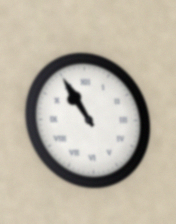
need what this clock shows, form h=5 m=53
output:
h=10 m=55
